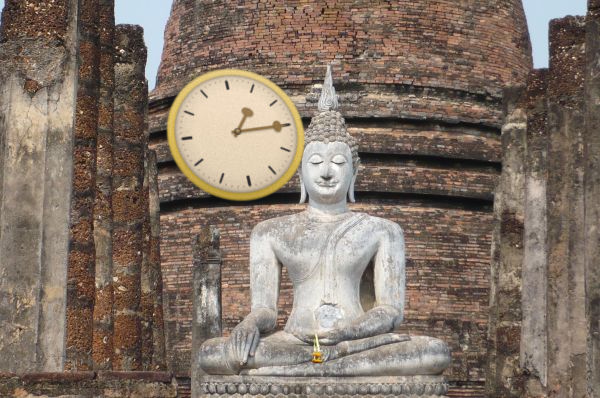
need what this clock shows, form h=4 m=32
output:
h=1 m=15
